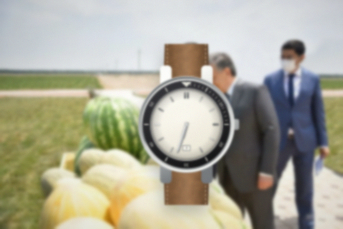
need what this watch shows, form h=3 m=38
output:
h=6 m=33
